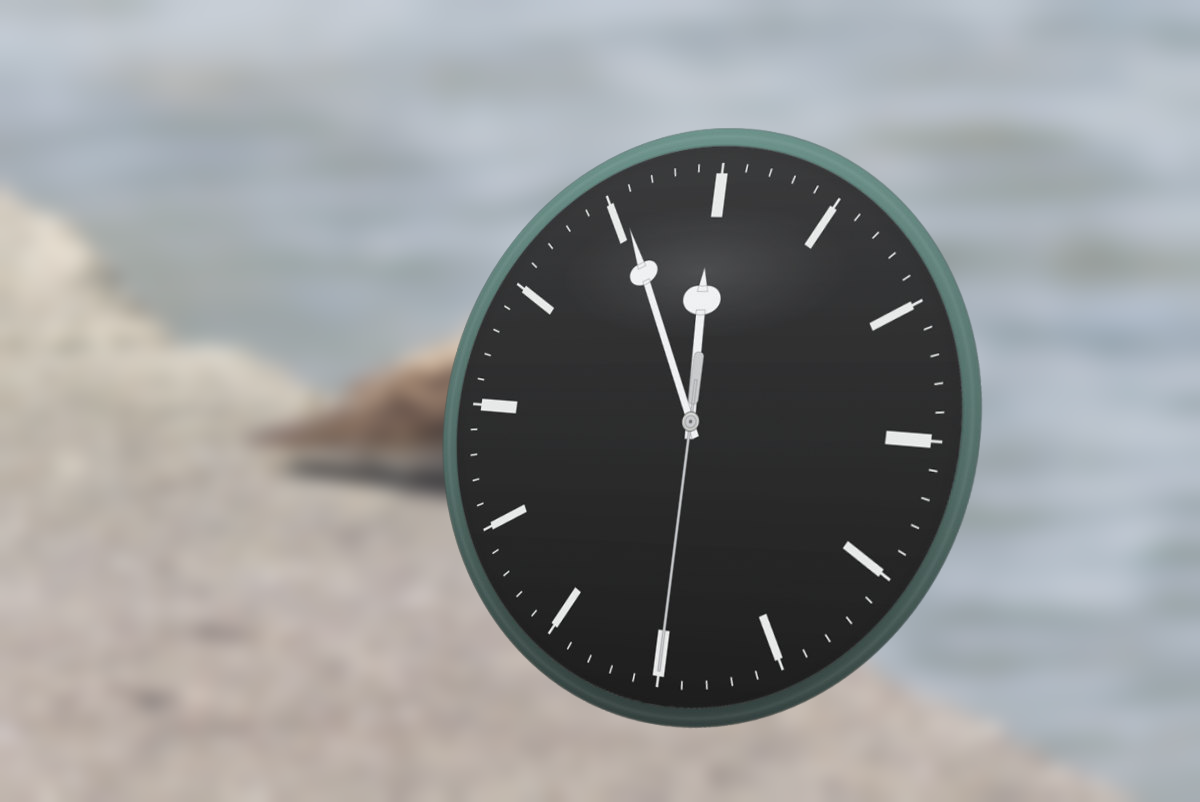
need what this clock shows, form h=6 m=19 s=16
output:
h=11 m=55 s=30
